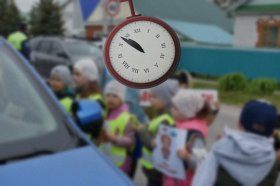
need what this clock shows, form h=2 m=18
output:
h=10 m=53
